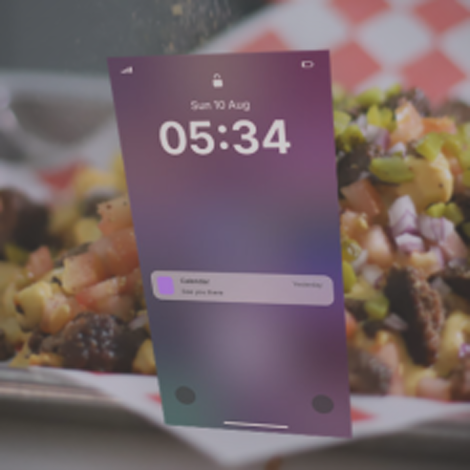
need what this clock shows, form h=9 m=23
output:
h=5 m=34
